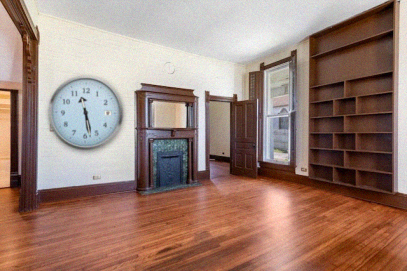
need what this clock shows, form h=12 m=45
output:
h=11 m=28
